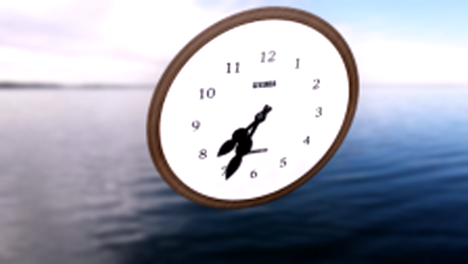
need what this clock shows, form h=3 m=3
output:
h=7 m=34
